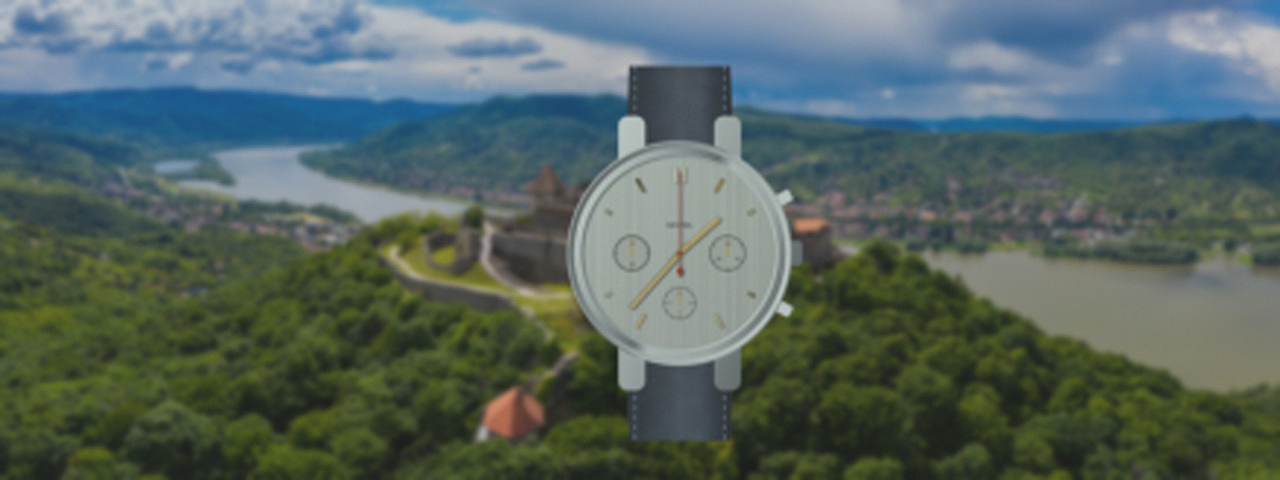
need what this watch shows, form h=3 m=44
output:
h=1 m=37
